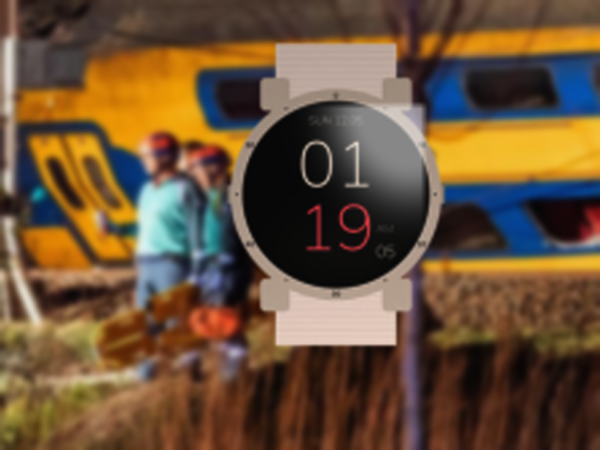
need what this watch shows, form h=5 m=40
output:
h=1 m=19
